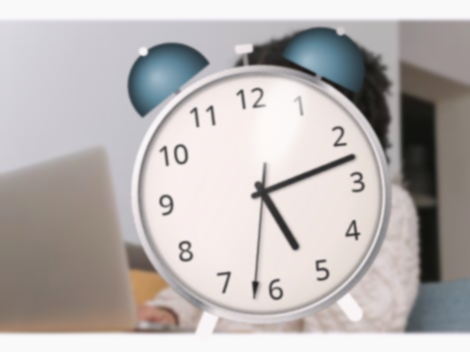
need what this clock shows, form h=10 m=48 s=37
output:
h=5 m=12 s=32
